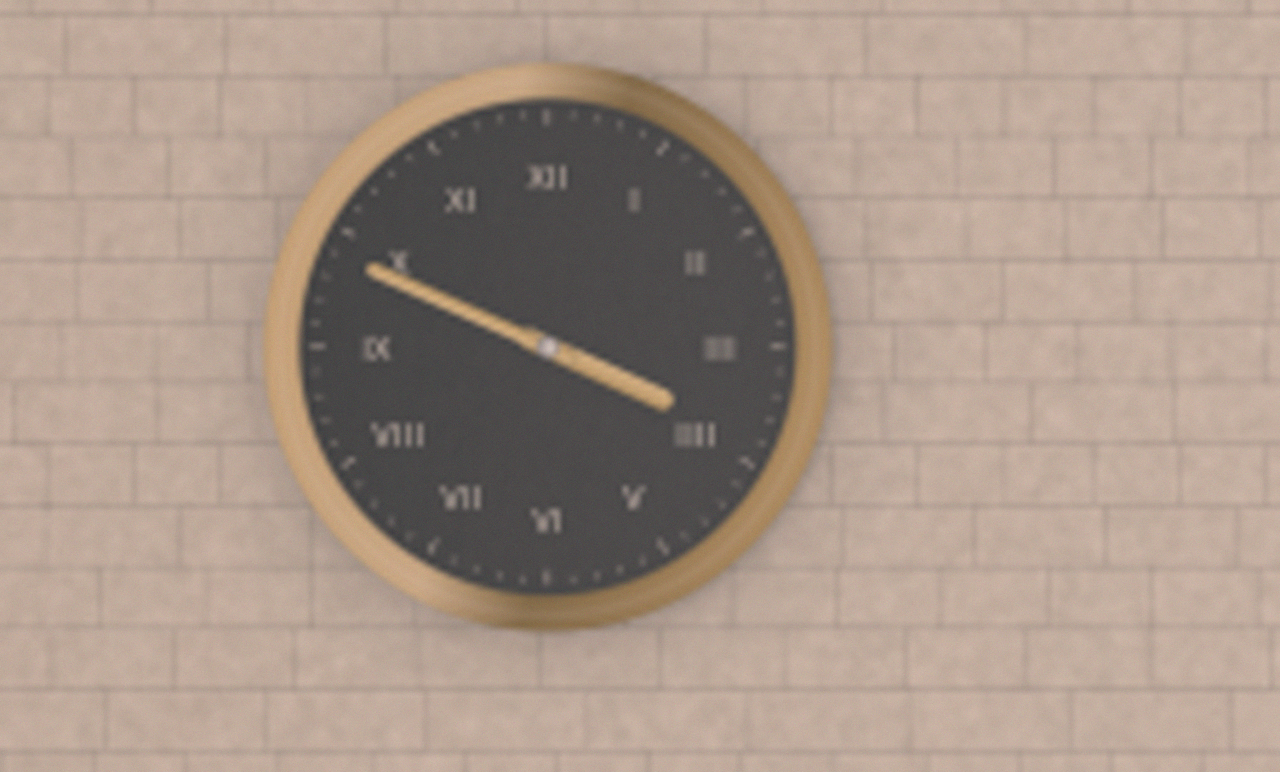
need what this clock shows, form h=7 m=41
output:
h=3 m=49
